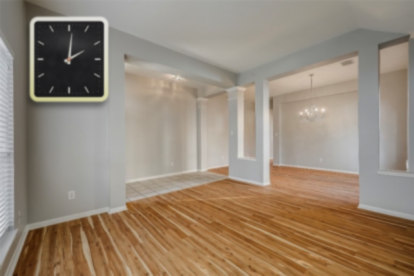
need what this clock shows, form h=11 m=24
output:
h=2 m=1
